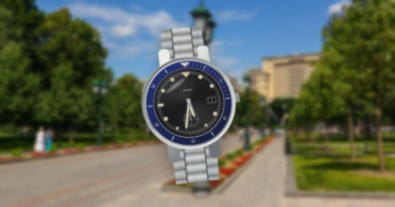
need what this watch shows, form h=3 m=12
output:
h=5 m=32
